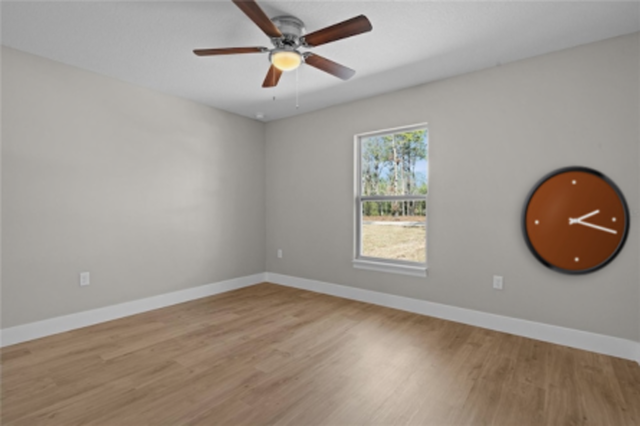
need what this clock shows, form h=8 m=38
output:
h=2 m=18
